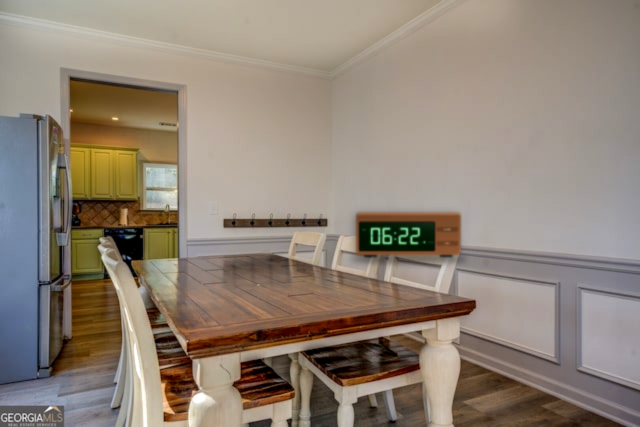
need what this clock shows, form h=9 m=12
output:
h=6 m=22
